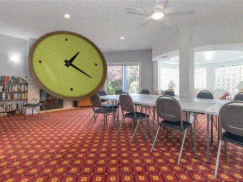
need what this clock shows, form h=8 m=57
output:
h=1 m=21
